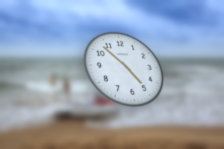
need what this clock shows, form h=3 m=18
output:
h=4 m=53
